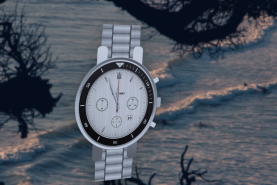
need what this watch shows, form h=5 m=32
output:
h=11 m=56
